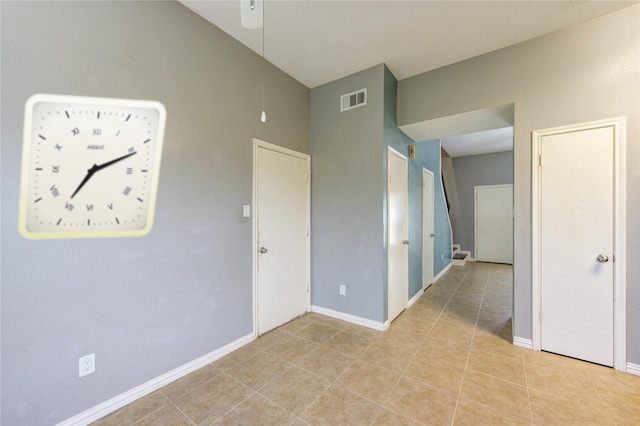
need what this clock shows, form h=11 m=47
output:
h=7 m=11
